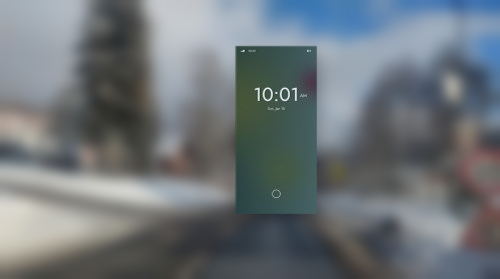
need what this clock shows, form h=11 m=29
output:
h=10 m=1
